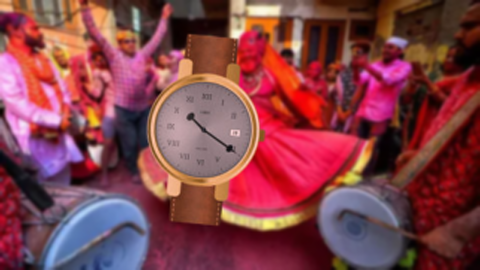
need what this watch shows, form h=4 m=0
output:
h=10 m=20
